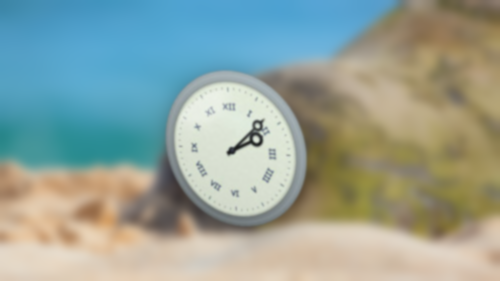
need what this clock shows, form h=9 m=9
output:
h=2 m=8
